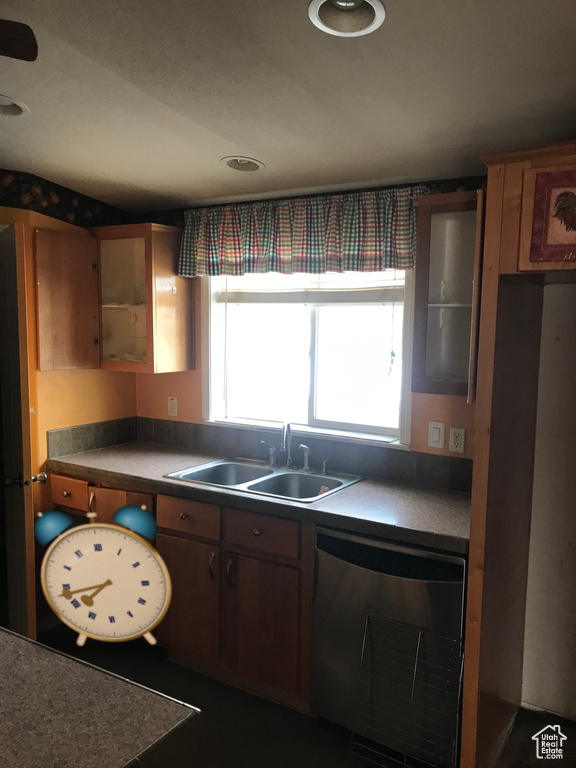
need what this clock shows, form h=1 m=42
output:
h=7 m=43
